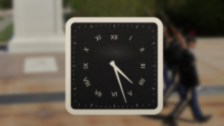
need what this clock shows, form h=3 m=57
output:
h=4 m=27
